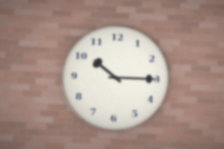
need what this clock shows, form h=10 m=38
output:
h=10 m=15
